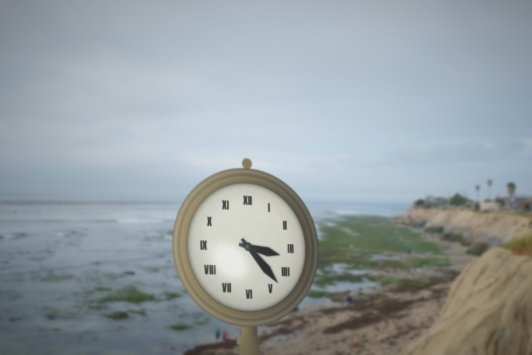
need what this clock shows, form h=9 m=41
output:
h=3 m=23
